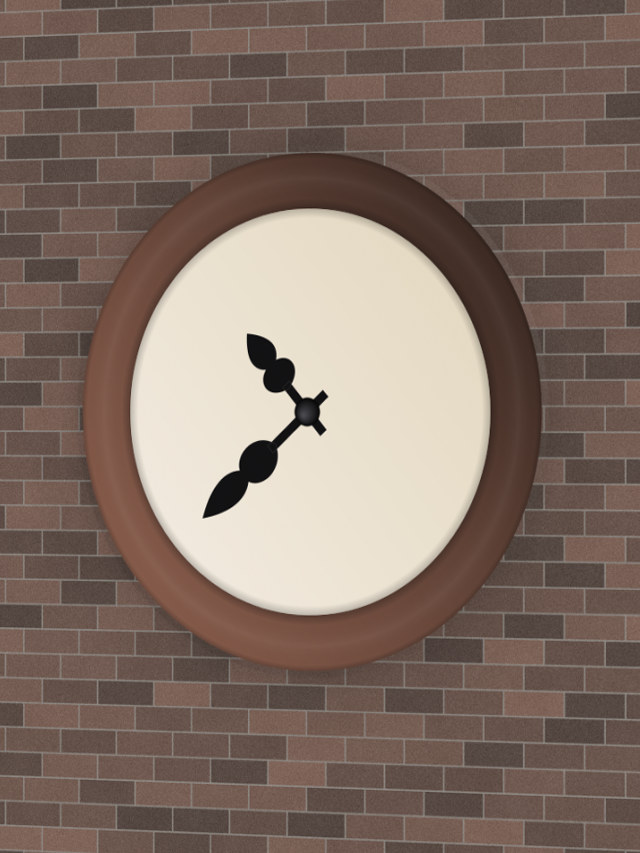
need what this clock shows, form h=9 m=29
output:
h=10 m=38
